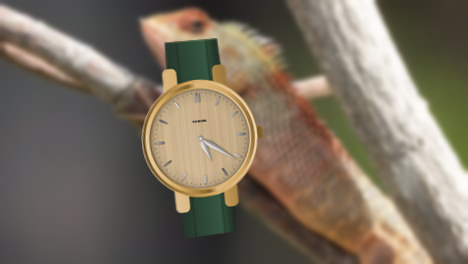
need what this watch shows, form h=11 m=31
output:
h=5 m=21
